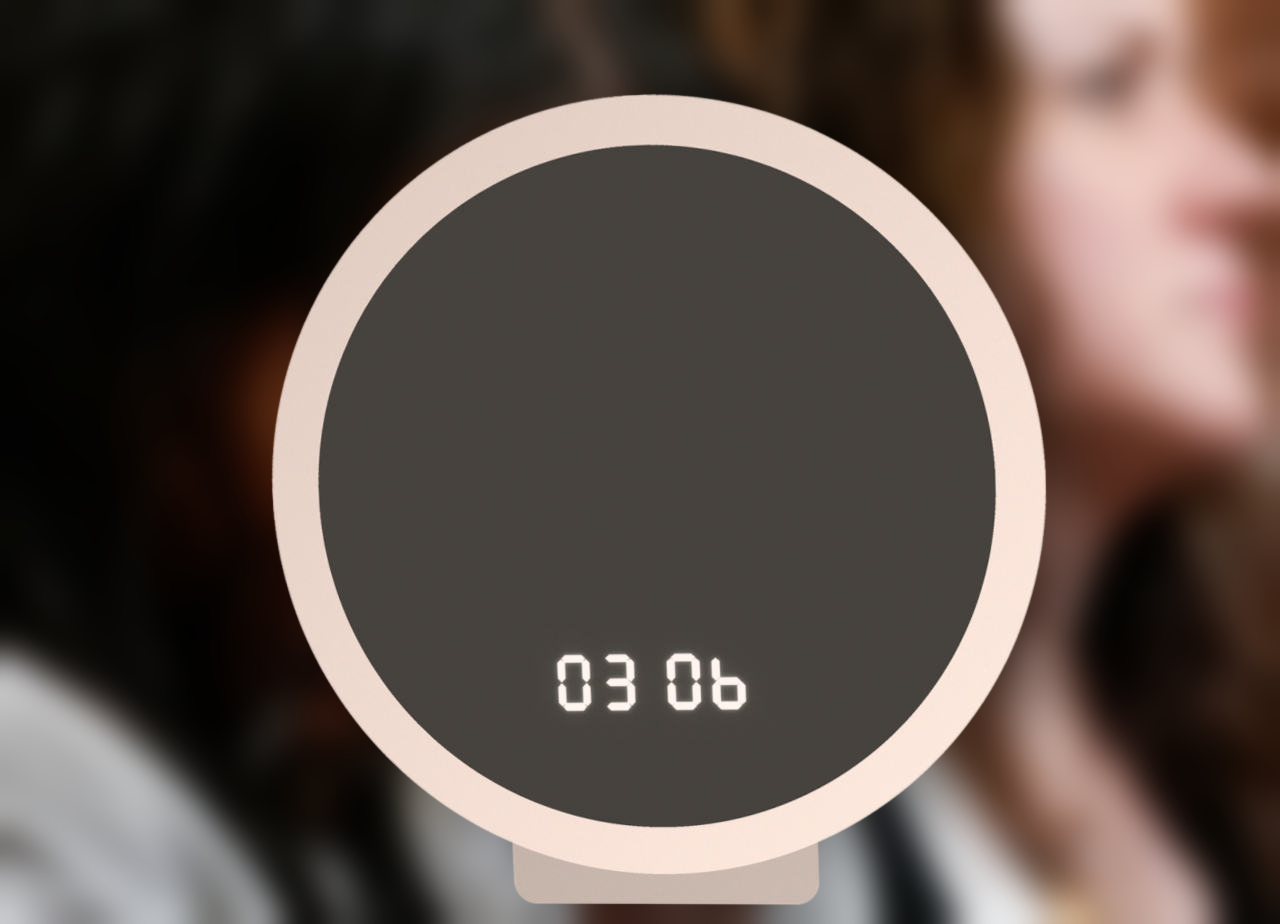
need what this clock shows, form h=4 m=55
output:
h=3 m=6
